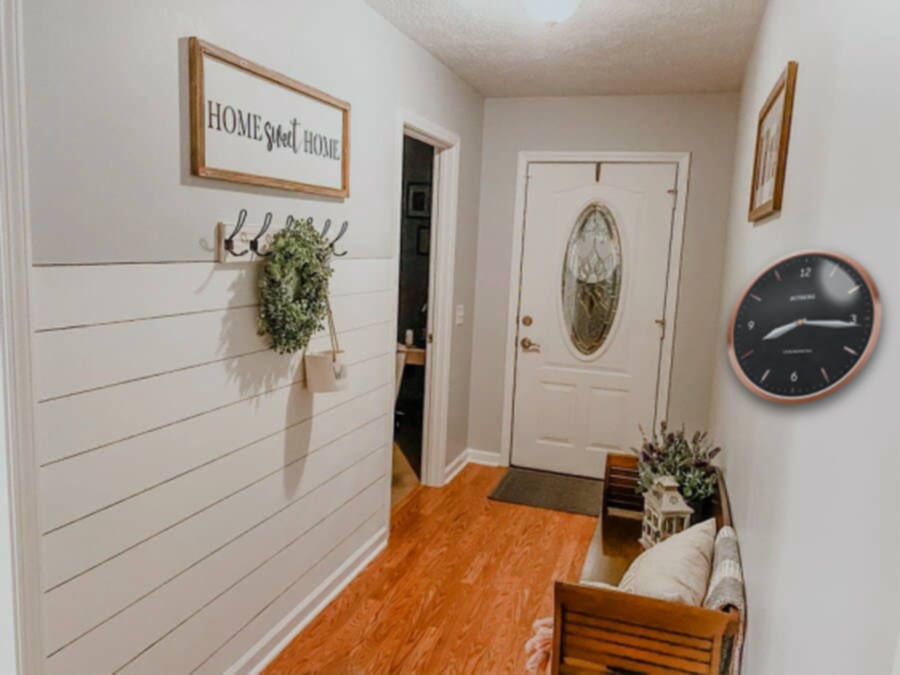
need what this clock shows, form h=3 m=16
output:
h=8 m=16
